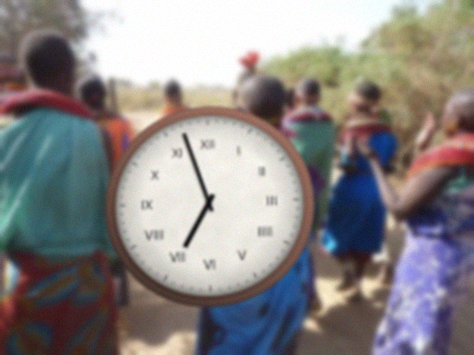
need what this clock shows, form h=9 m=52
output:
h=6 m=57
